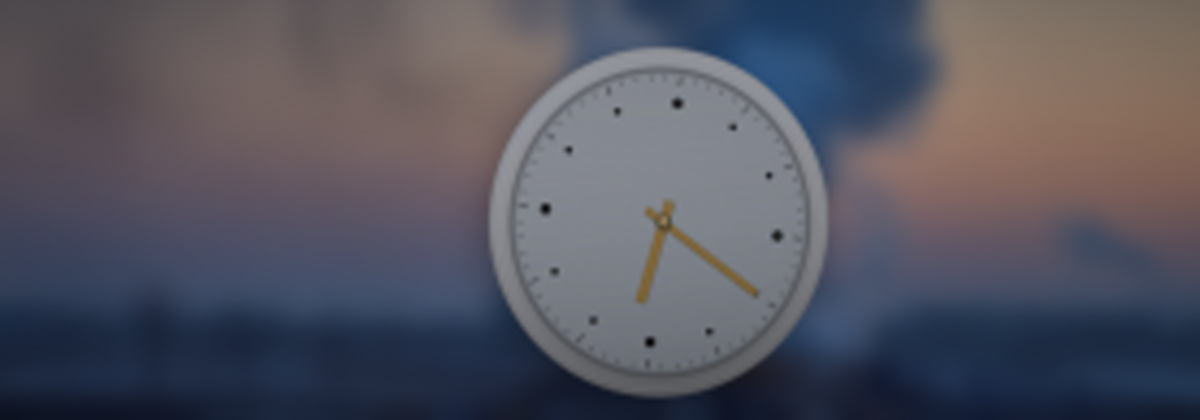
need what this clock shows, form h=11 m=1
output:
h=6 m=20
